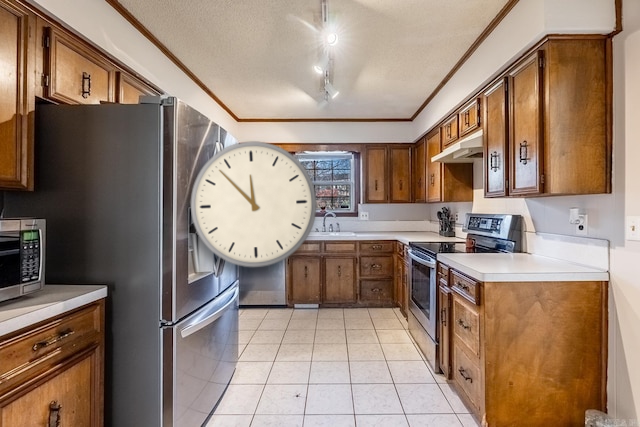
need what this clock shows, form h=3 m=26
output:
h=11 m=53
